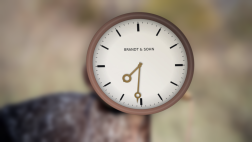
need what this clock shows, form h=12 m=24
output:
h=7 m=31
